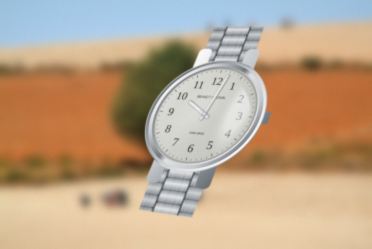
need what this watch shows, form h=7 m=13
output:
h=10 m=2
